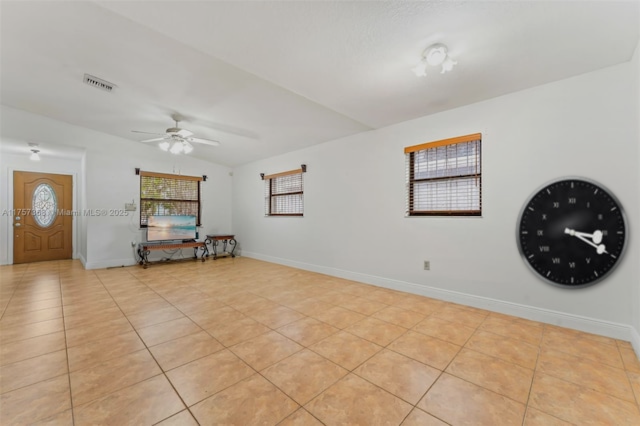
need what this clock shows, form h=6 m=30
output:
h=3 m=20
